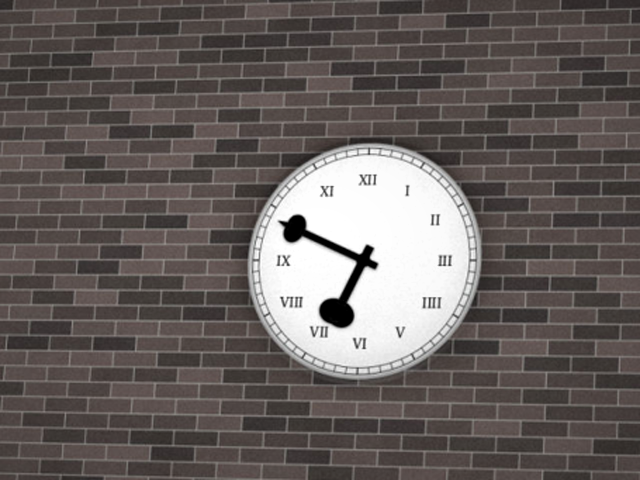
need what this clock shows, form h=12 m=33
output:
h=6 m=49
